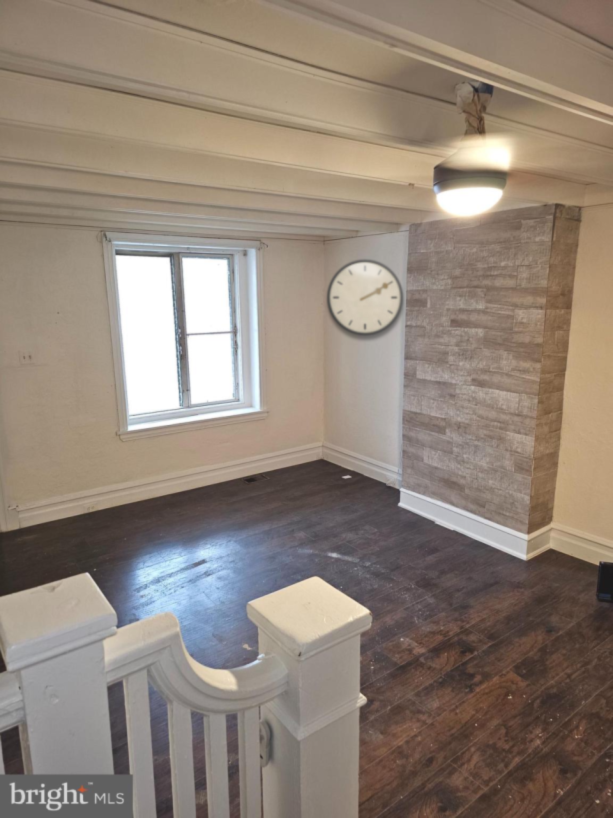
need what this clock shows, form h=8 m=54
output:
h=2 m=10
